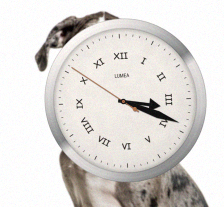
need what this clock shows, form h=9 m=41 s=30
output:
h=3 m=18 s=51
